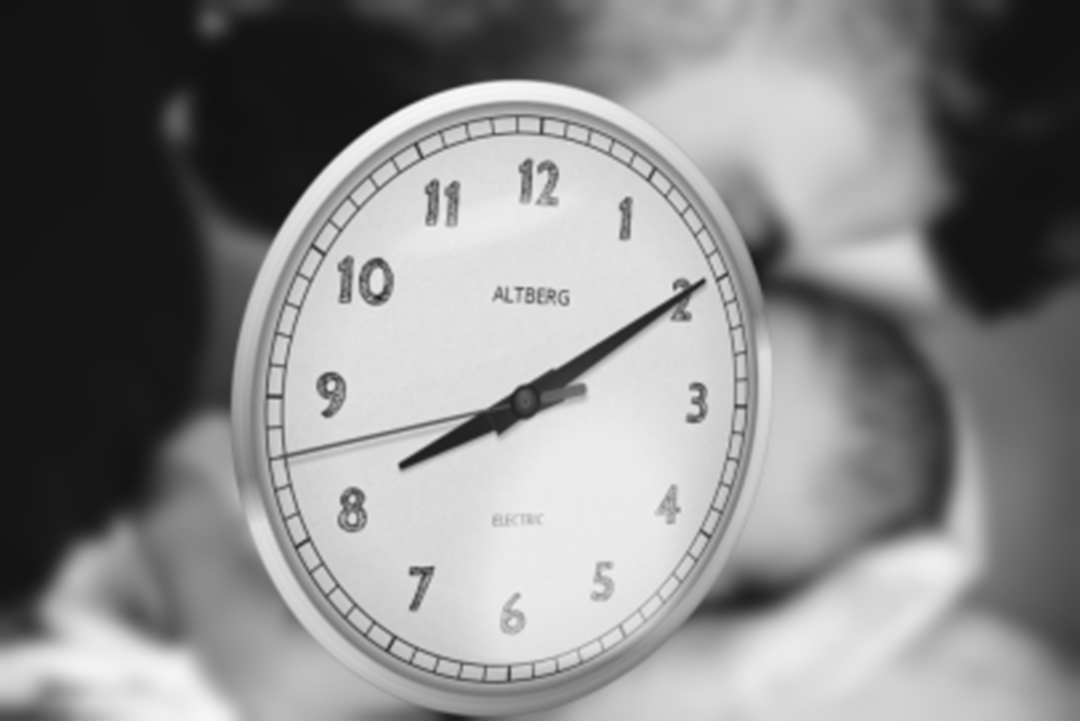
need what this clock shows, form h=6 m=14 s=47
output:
h=8 m=9 s=43
